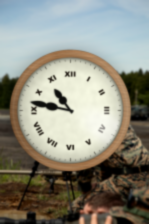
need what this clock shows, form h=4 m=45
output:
h=10 m=47
